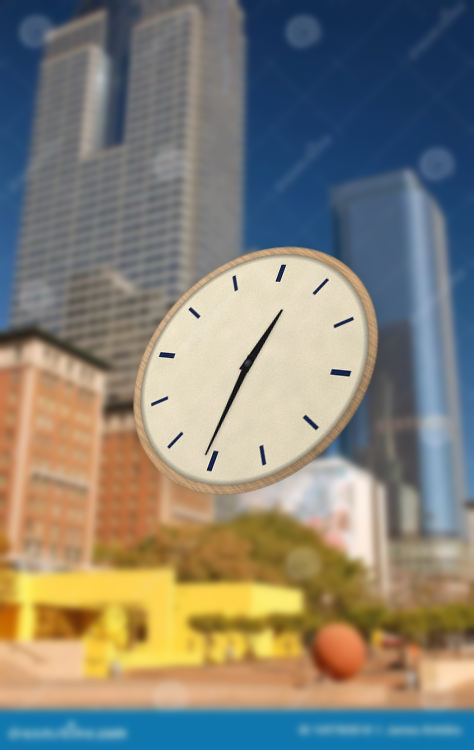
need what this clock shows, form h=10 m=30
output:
h=12 m=31
